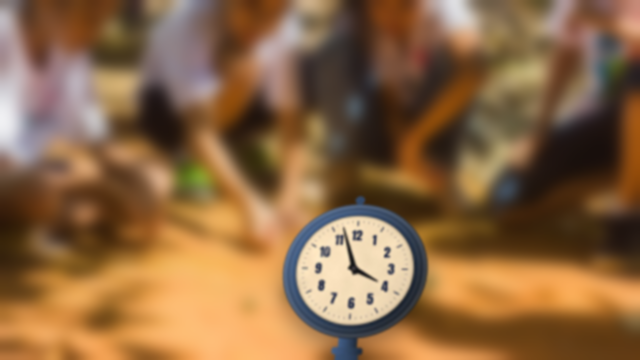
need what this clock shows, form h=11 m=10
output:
h=3 m=57
